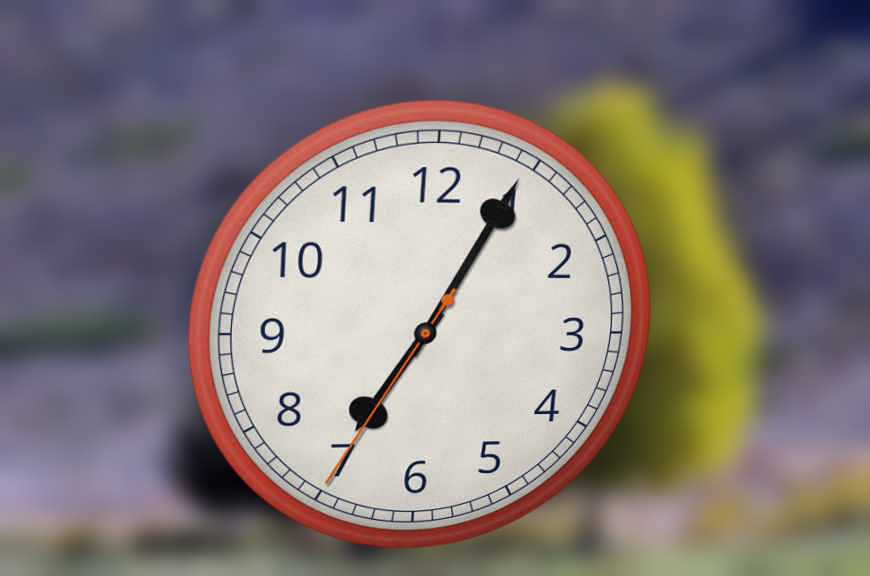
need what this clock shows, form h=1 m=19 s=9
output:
h=7 m=4 s=35
